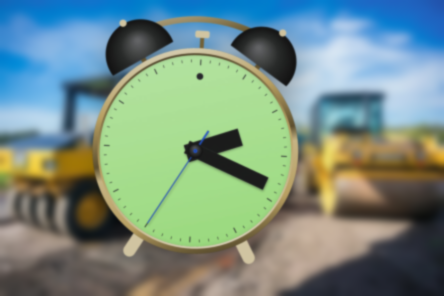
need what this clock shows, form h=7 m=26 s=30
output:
h=2 m=18 s=35
